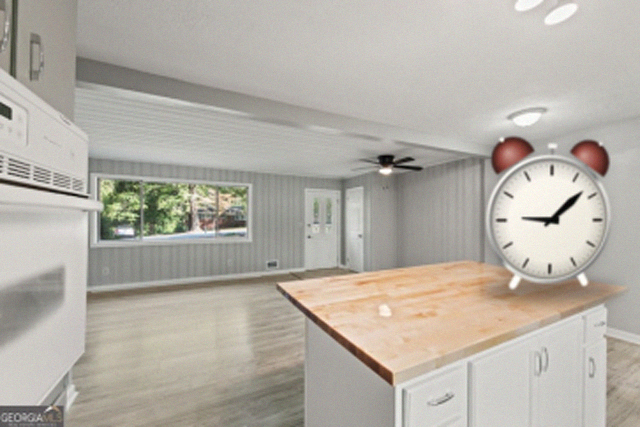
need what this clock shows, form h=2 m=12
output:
h=9 m=8
